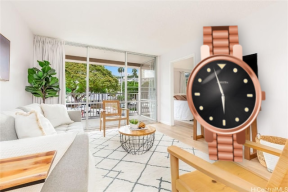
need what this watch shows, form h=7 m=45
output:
h=5 m=57
